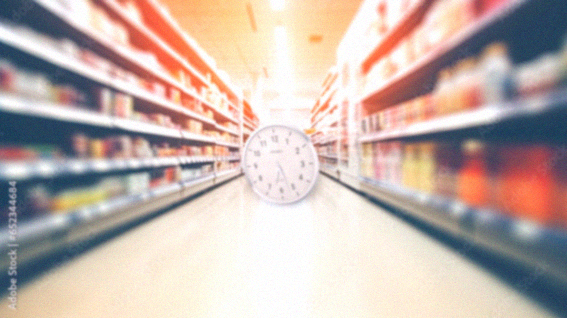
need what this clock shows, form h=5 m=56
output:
h=6 m=27
